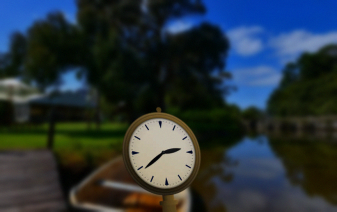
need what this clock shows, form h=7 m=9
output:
h=2 m=39
